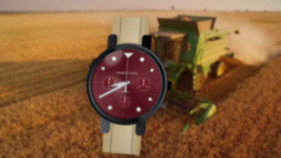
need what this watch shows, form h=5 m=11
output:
h=8 m=40
